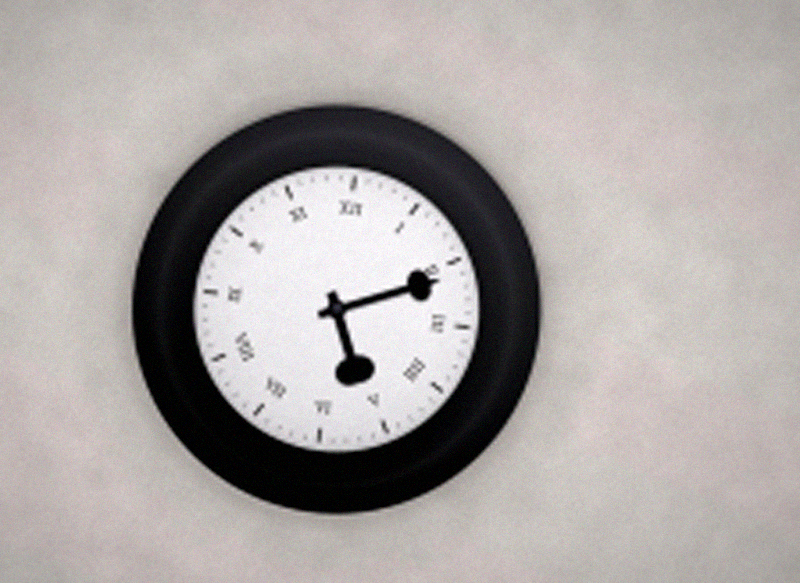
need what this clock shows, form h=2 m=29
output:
h=5 m=11
